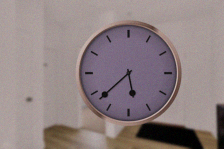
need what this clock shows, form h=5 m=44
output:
h=5 m=38
